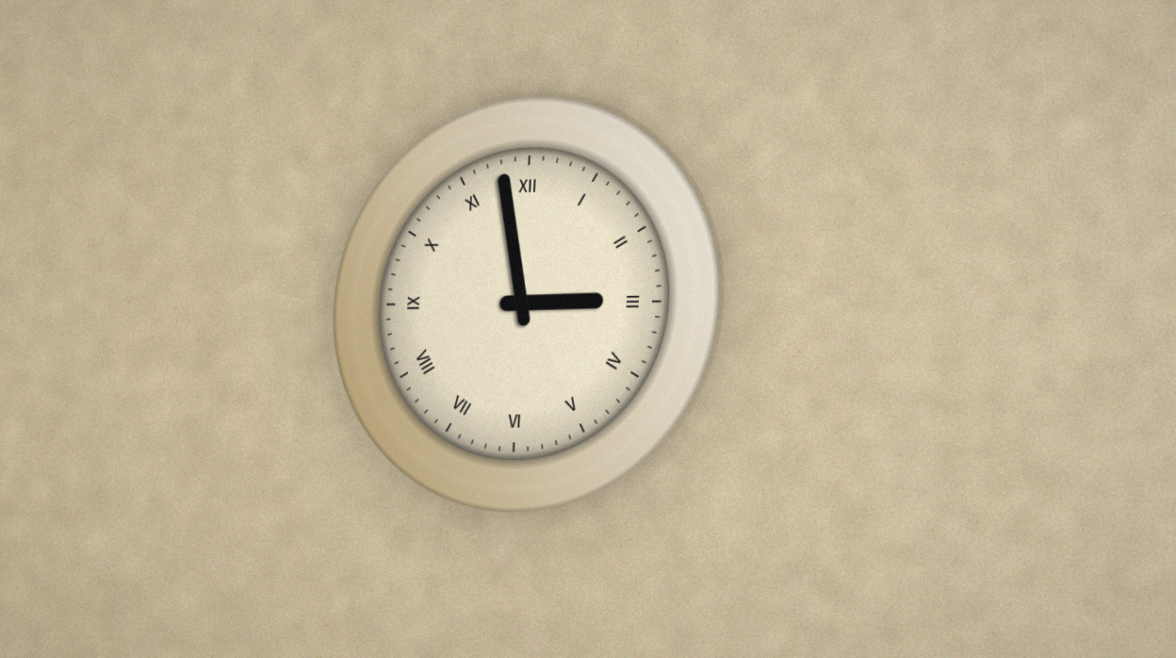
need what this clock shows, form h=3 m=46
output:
h=2 m=58
